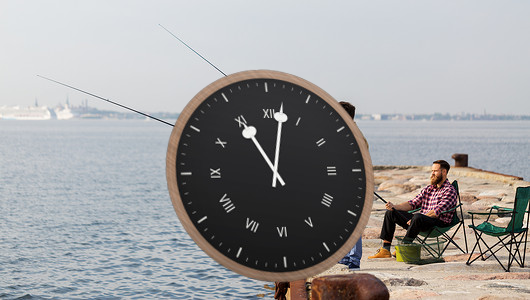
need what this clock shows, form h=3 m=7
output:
h=11 m=2
